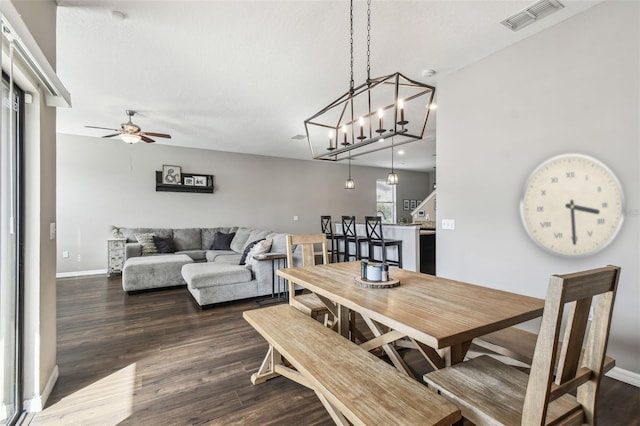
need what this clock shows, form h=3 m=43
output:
h=3 m=30
